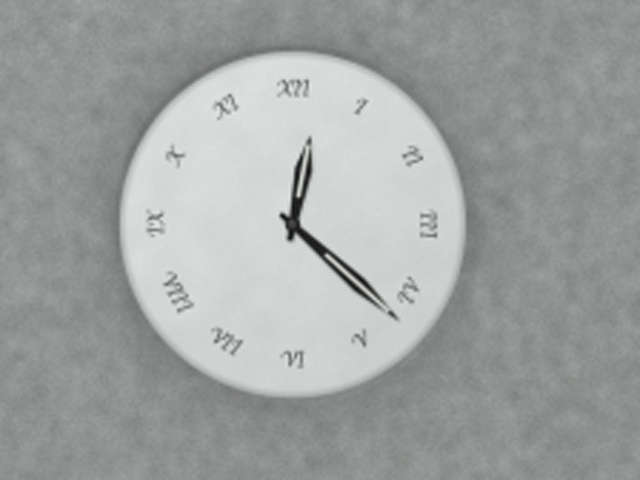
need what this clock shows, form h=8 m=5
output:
h=12 m=22
